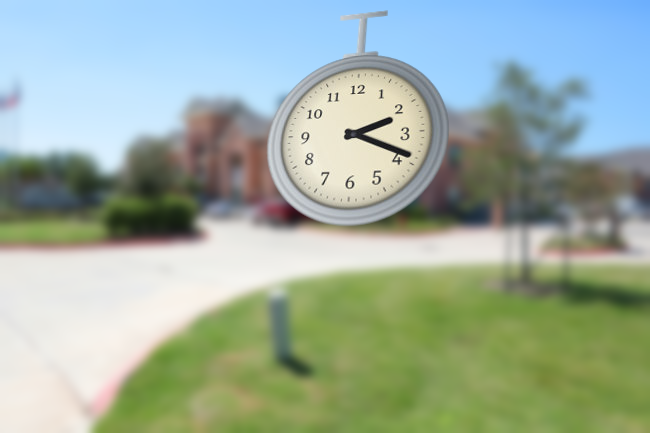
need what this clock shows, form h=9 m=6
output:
h=2 m=19
